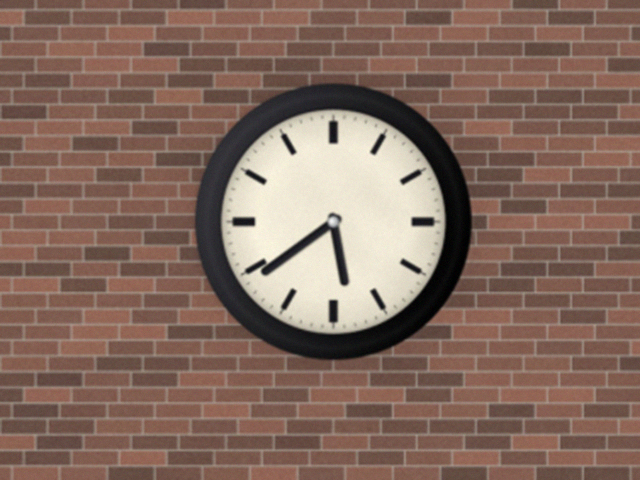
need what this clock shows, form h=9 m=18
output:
h=5 m=39
